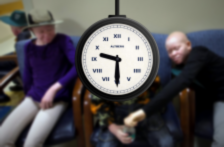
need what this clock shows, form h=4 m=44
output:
h=9 m=30
